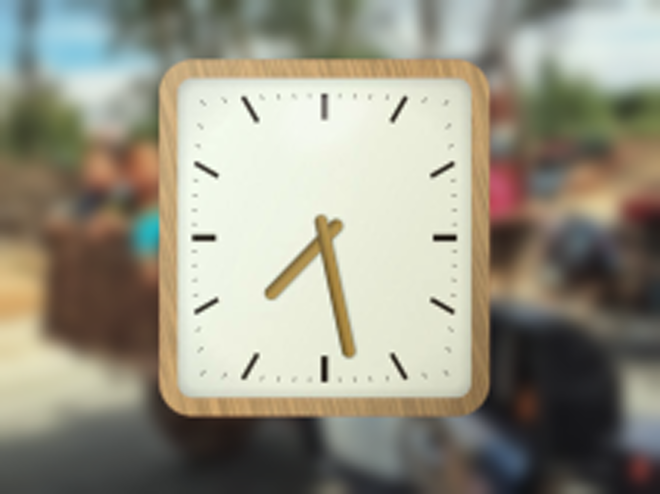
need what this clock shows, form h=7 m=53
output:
h=7 m=28
